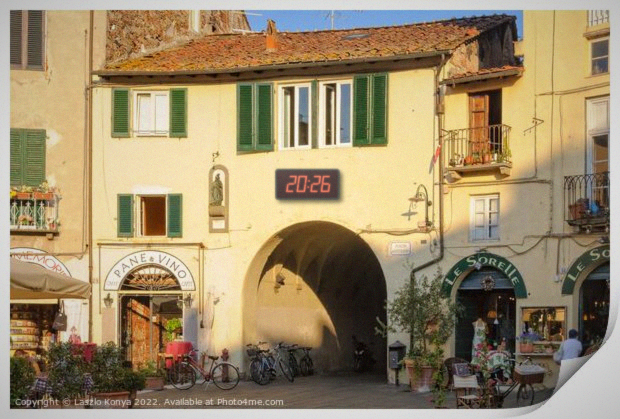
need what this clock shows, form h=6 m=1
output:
h=20 m=26
